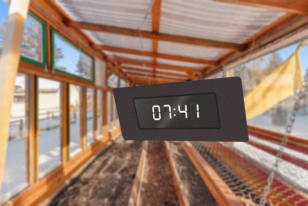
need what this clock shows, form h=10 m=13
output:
h=7 m=41
